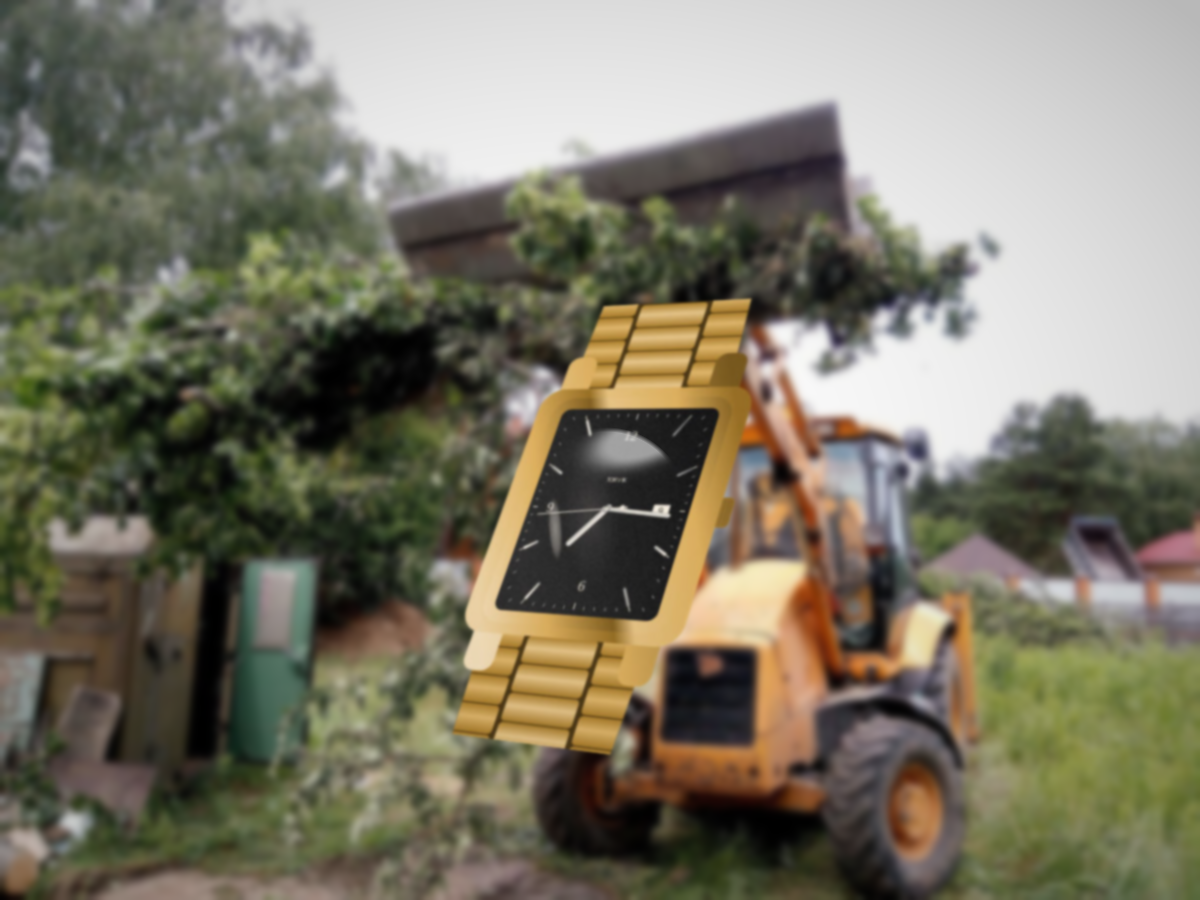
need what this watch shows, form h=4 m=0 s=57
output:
h=7 m=15 s=44
